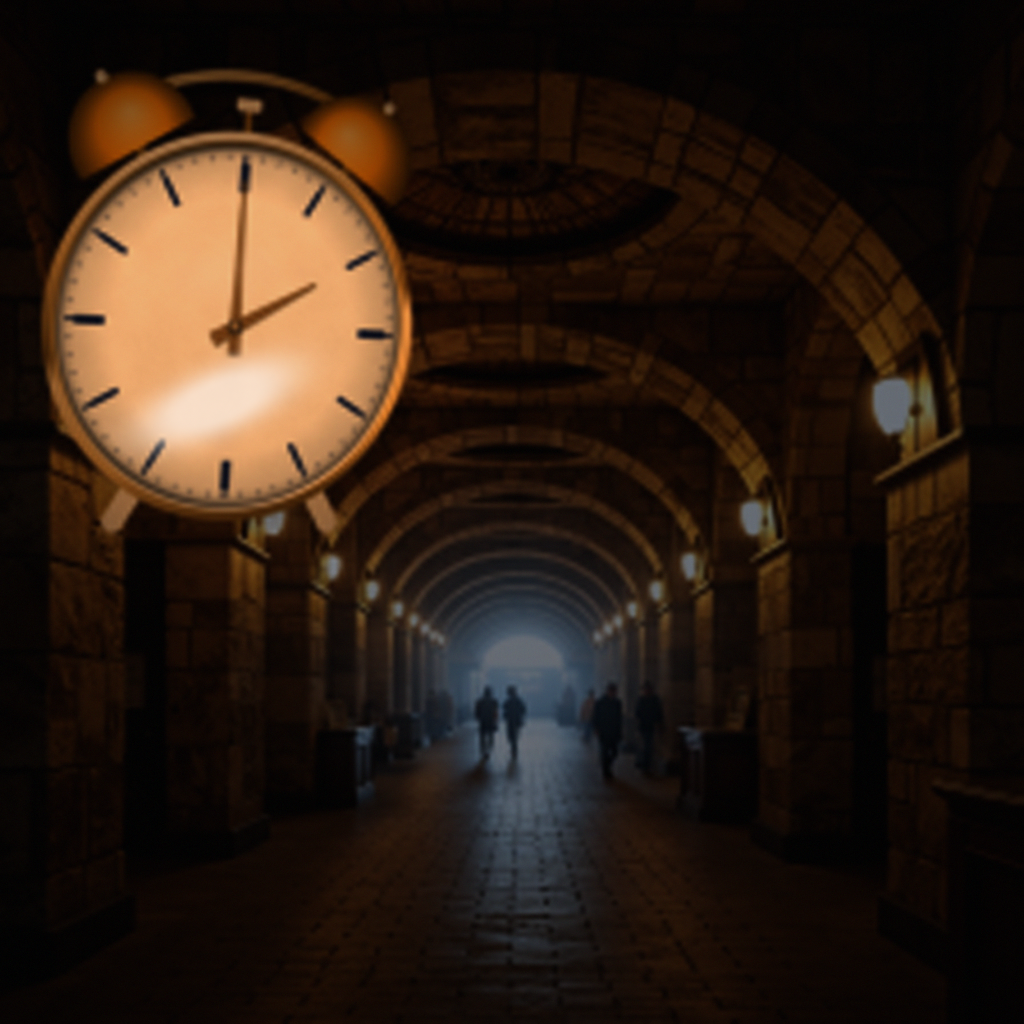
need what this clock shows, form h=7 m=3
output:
h=2 m=0
